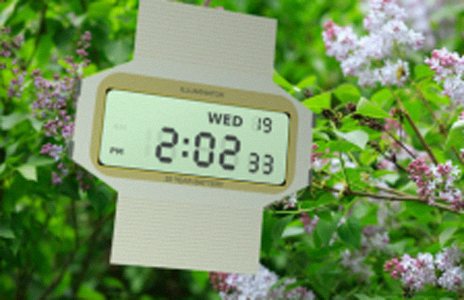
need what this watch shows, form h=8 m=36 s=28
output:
h=2 m=2 s=33
